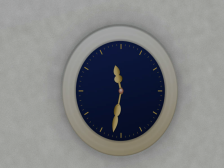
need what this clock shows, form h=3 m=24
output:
h=11 m=32
